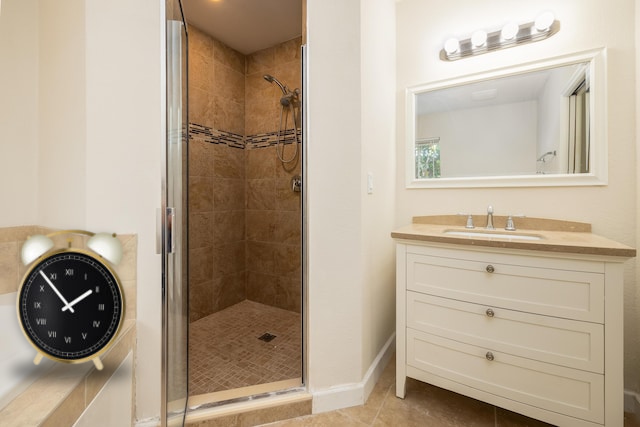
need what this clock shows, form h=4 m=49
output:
h=1 m=53
